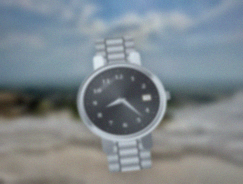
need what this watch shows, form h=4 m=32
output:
h=8 m=23
